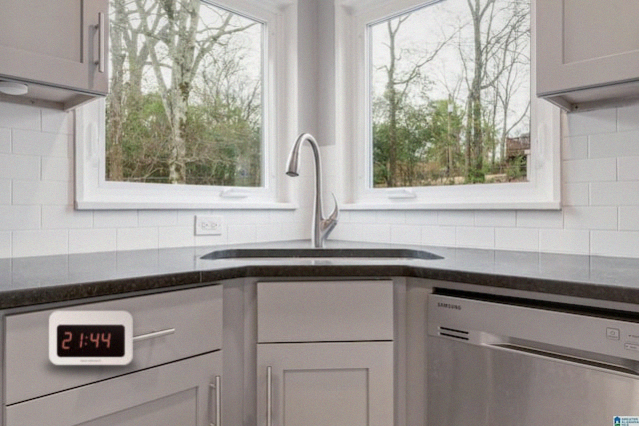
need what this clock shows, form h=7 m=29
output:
h=21 m=44
